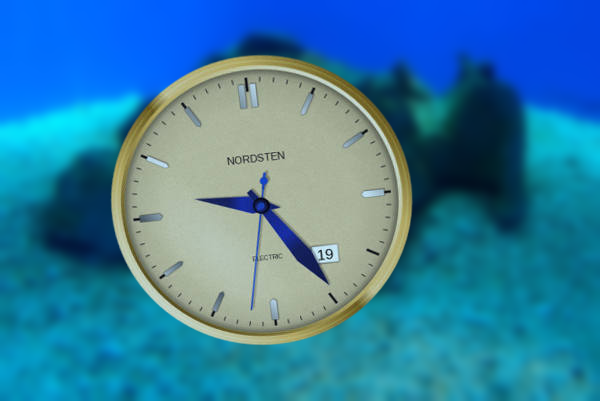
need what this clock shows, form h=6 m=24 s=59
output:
h=9 m=24 s=32
